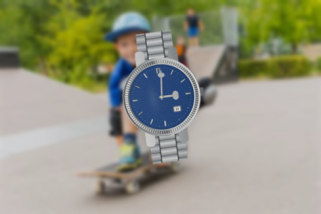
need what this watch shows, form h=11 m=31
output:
h=3 m=1
